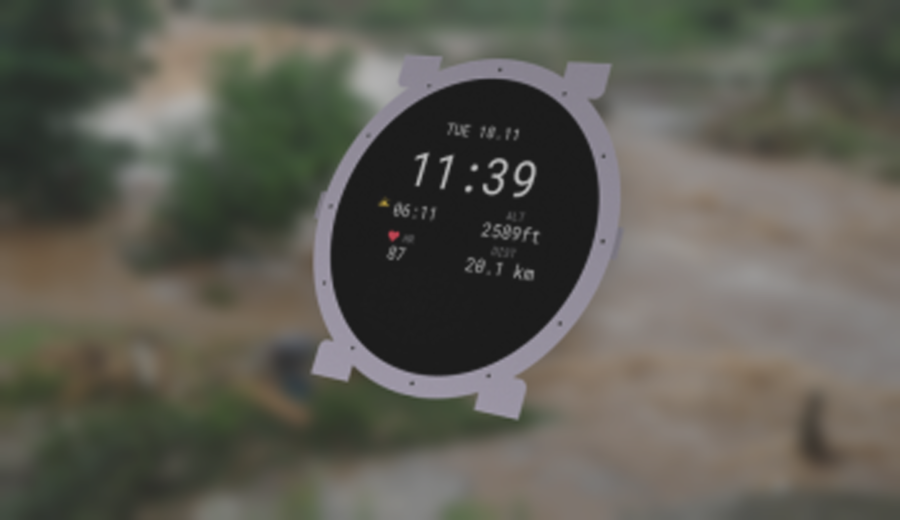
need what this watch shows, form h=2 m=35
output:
h=11 m=39
